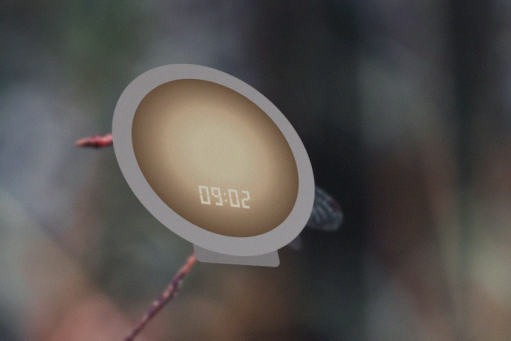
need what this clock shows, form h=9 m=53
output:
h=9 m=2
